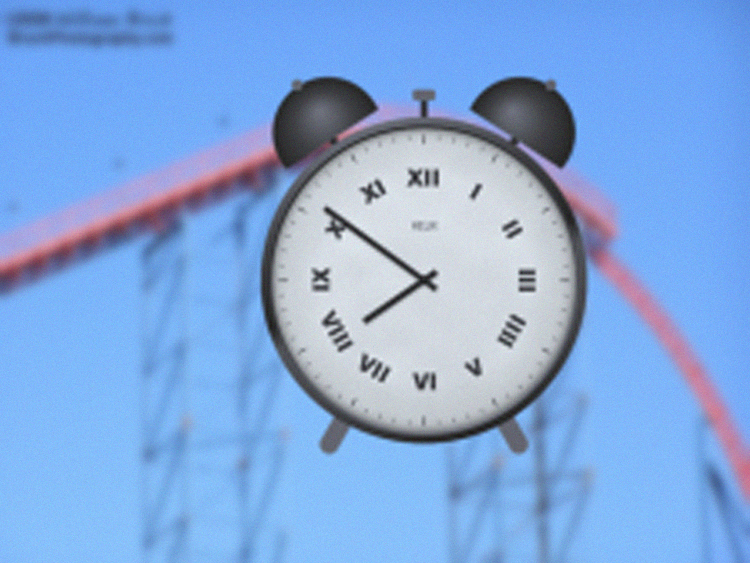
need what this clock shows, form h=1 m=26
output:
h=7 m=51
